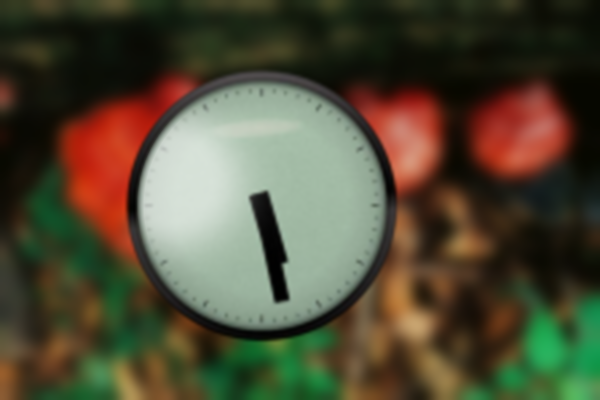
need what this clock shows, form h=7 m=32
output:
h=5 m=28
